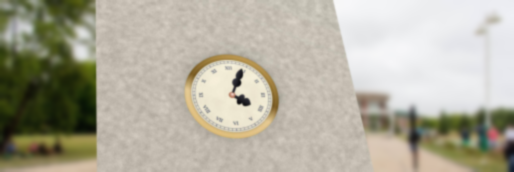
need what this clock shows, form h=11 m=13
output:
h=4 m=4
